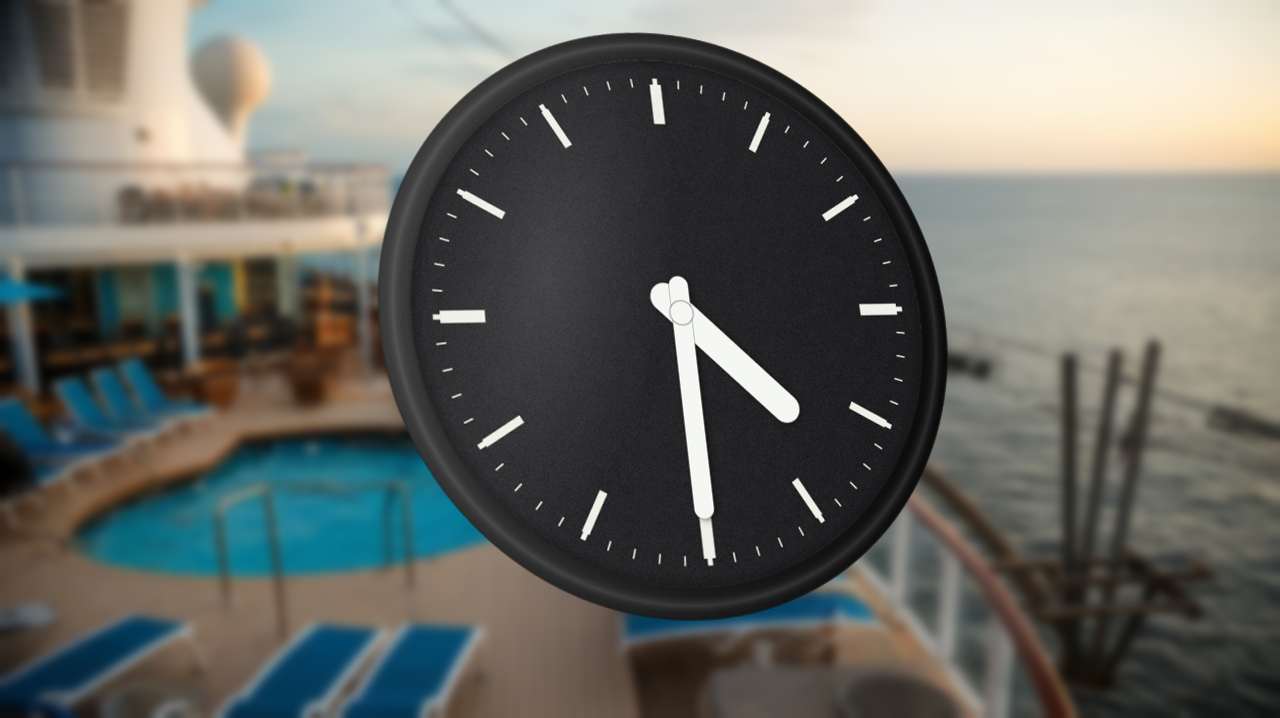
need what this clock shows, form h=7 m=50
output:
h=4 m=30
